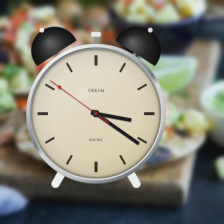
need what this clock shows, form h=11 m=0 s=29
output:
h=3 m=20 s=51
